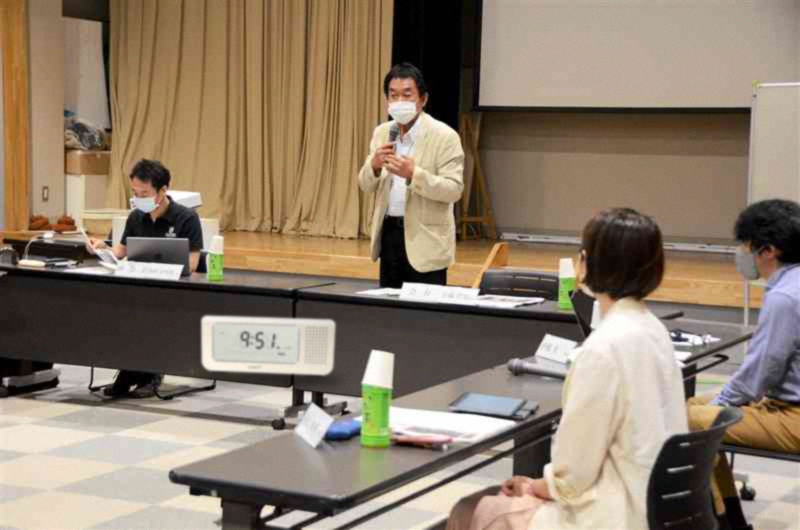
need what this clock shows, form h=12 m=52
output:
h=9 m=51
